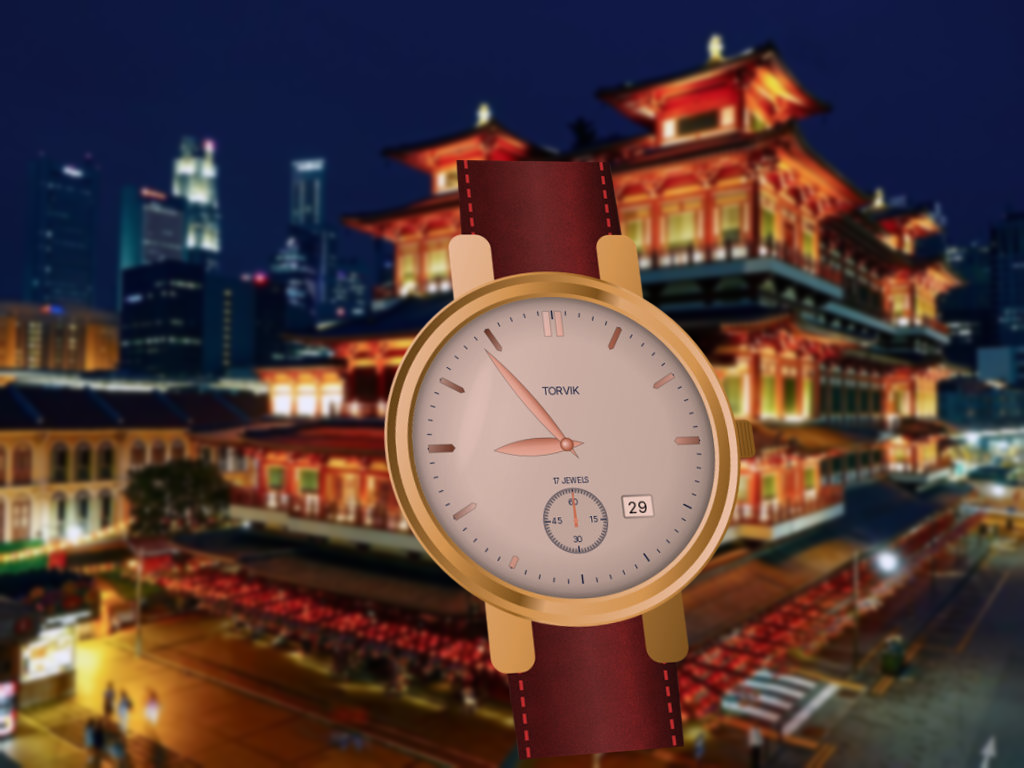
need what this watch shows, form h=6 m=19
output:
h=8 m=54
